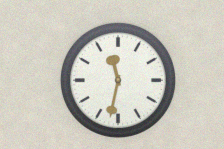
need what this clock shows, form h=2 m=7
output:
h=11 m=32
